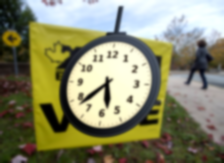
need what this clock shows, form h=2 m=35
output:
h=5 m=38
